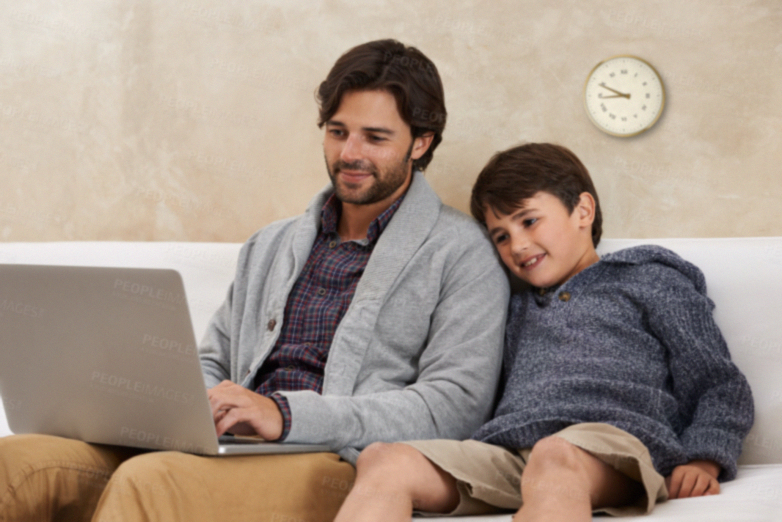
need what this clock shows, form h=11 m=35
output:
h=8 m=49
